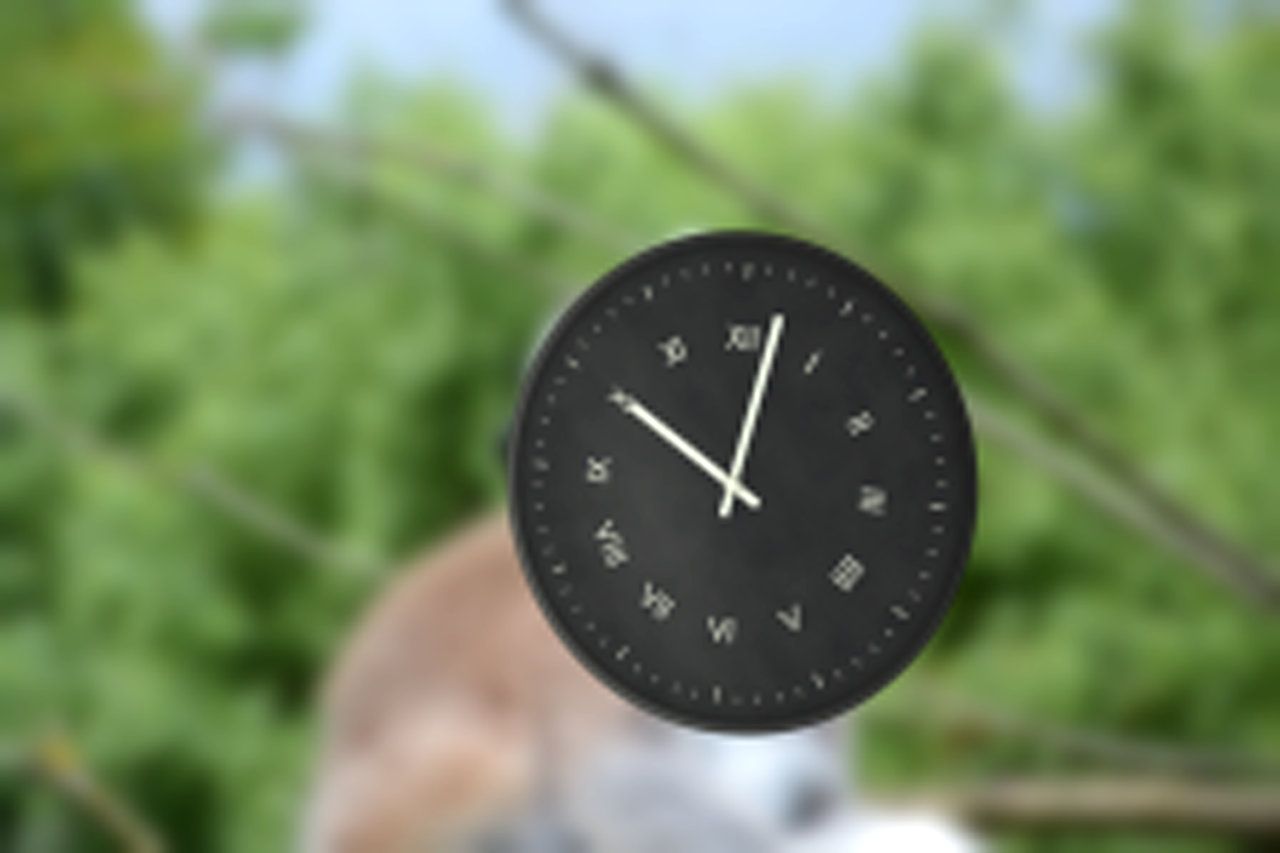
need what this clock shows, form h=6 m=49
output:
h=10 m=2
